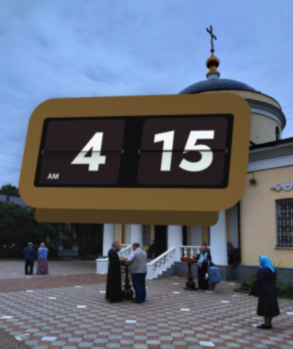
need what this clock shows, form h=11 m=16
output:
h=4 m=15
